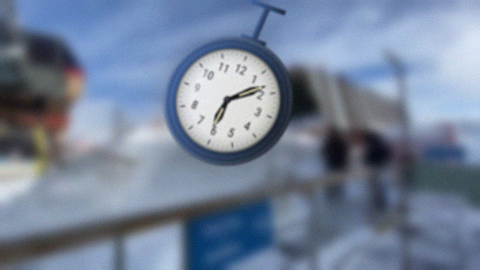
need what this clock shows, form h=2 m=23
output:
h=6 m=8
